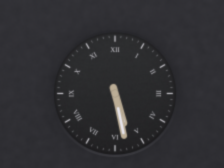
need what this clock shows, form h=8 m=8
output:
h=5 m=28
